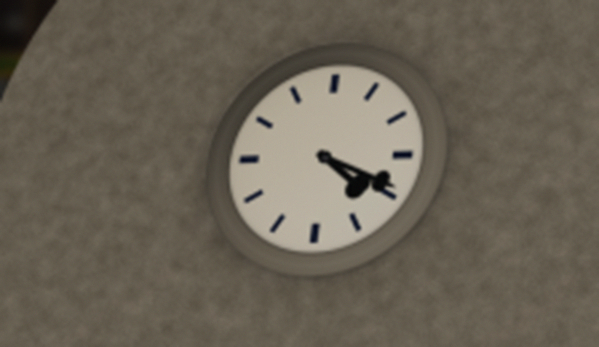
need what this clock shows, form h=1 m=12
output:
h=4 m=19
